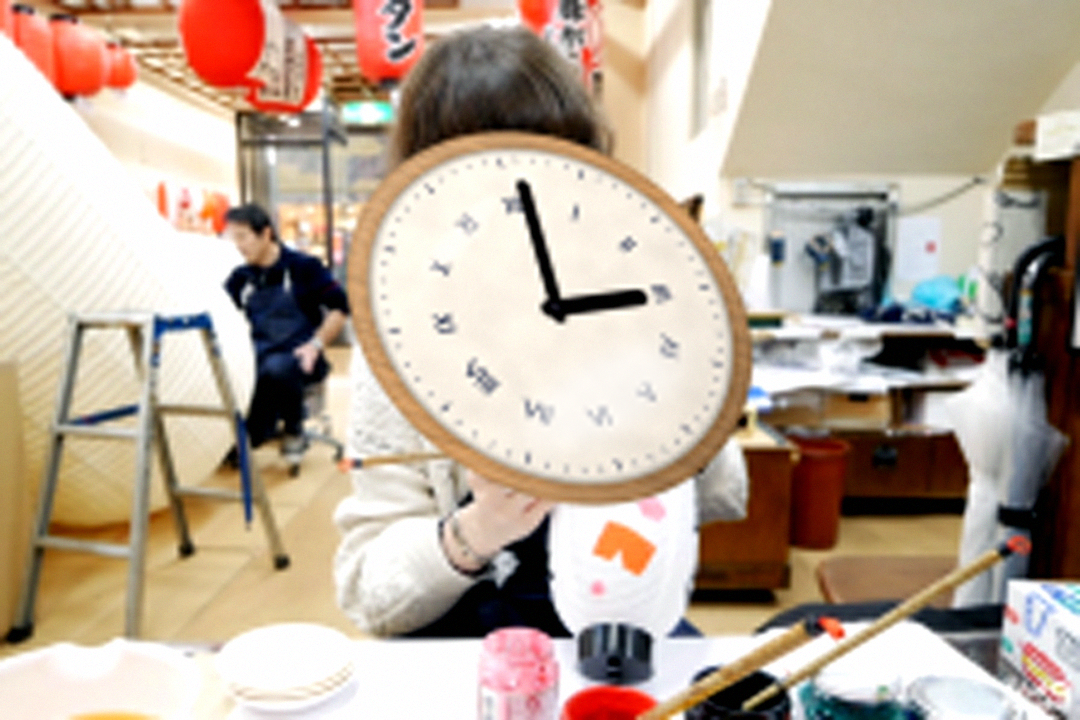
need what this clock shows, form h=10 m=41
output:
h=3 m=1
